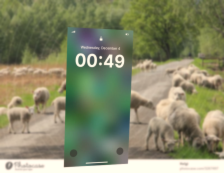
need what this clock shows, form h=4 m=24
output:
h=0 m=49
